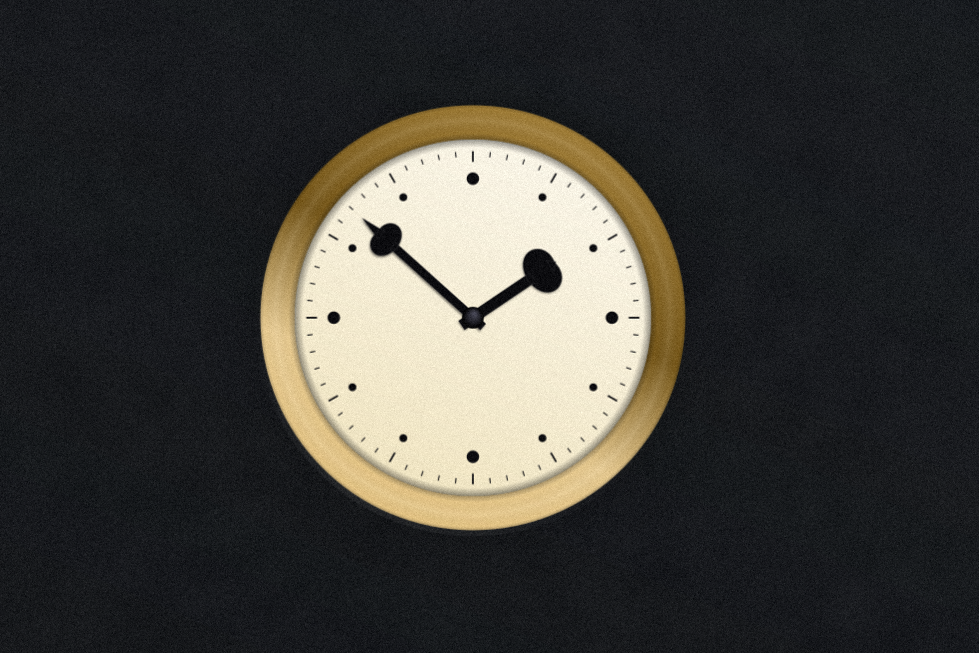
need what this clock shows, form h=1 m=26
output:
h=1 m=52
